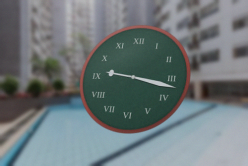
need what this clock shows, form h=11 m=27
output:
h=9 m=17
